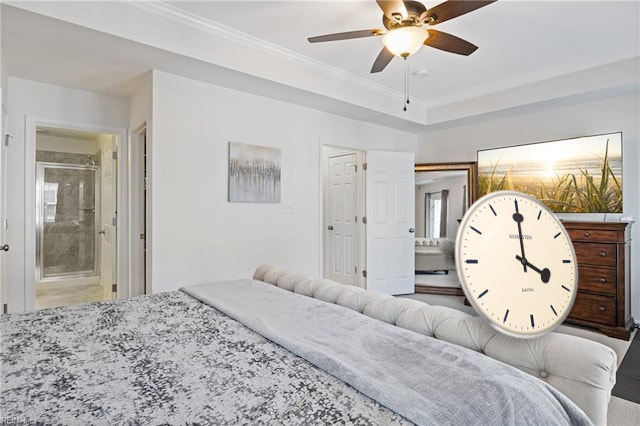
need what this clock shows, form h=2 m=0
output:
h=4 m=0
